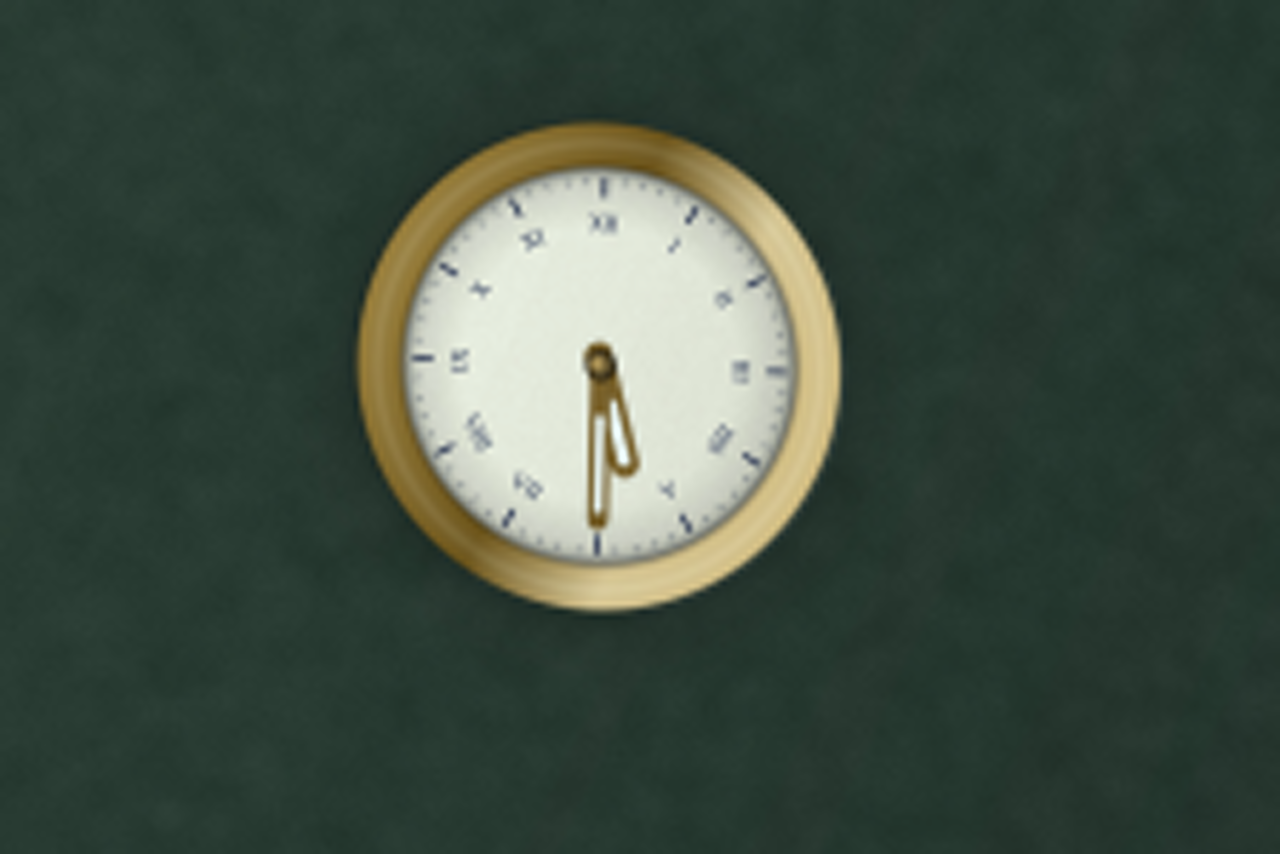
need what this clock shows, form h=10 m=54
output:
h=5 m=30
